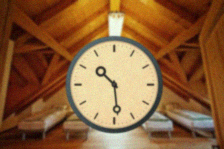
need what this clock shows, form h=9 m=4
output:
h=10 m=29
